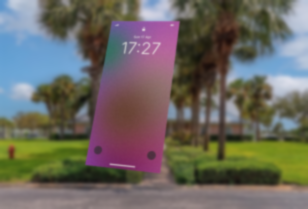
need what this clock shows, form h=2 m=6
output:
h=17 m=27
